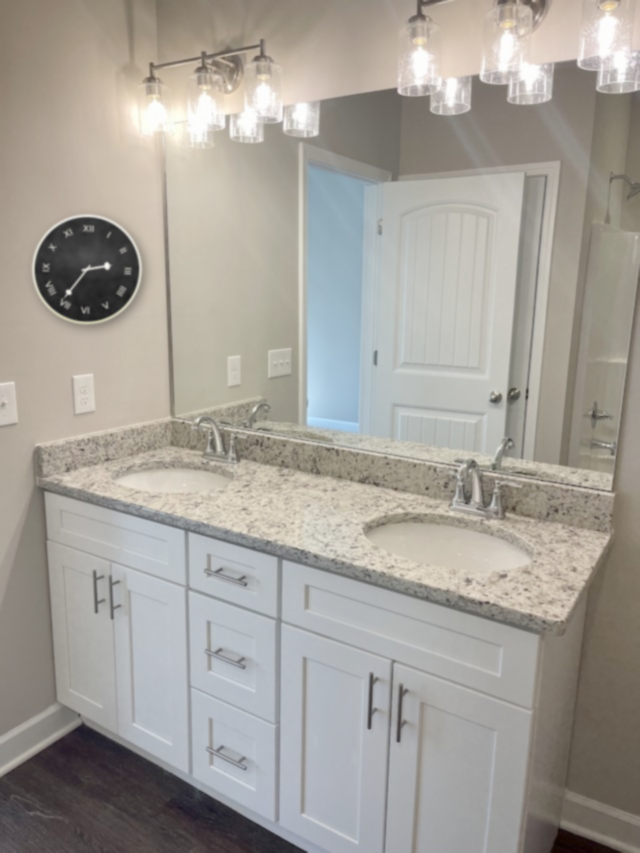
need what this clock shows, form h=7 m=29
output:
h=2 m=36
